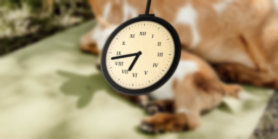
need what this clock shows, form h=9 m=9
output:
h=6 m=43
